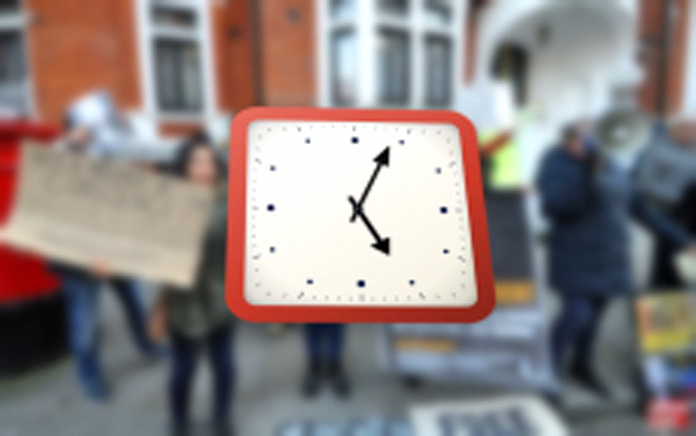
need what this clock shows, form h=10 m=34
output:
h=5 m=4
